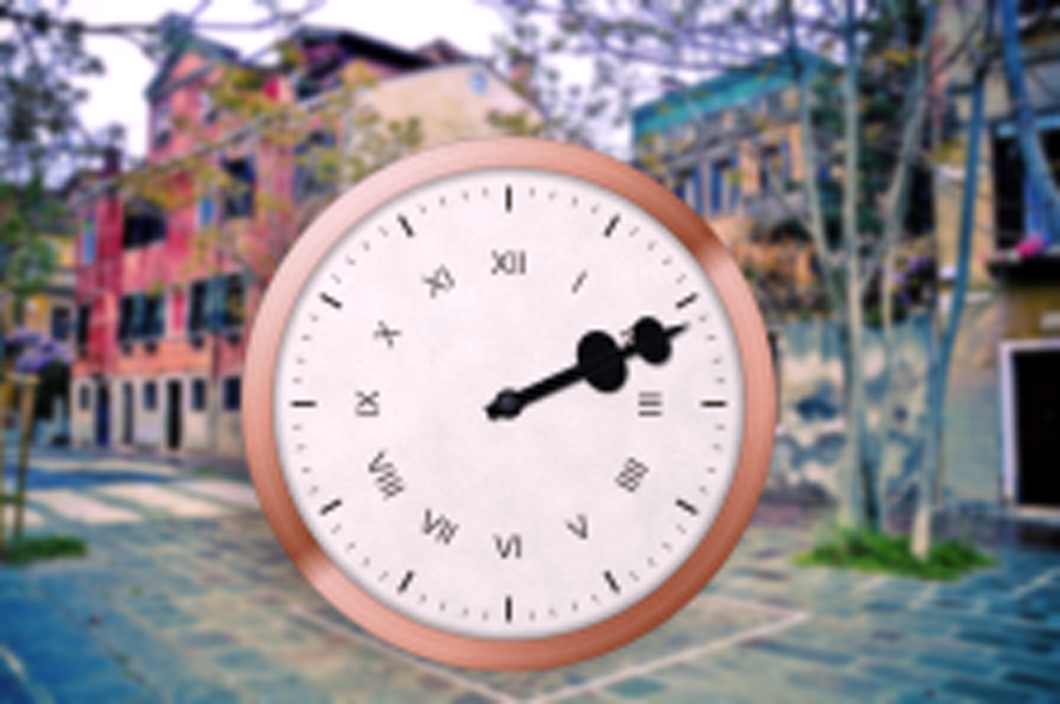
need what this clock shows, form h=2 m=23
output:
h=2 m=11
